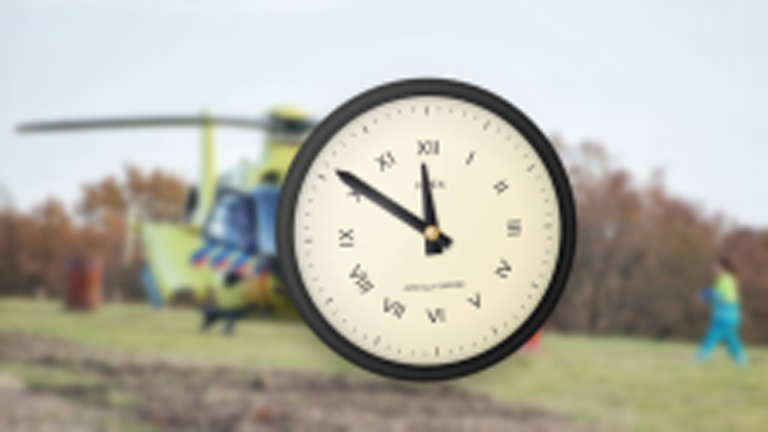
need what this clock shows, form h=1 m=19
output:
h=11 m=51
